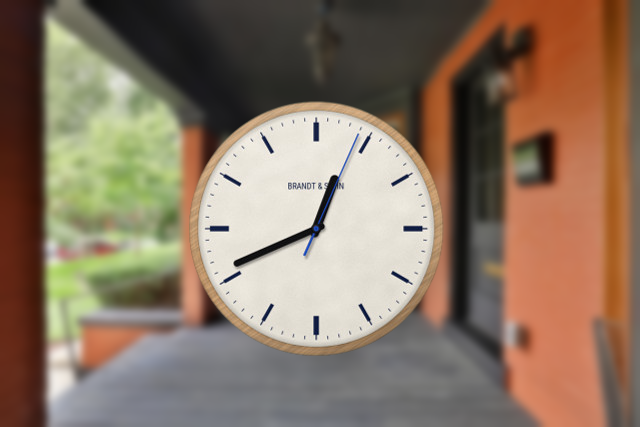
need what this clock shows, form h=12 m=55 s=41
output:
h=12 m=41 s=4
